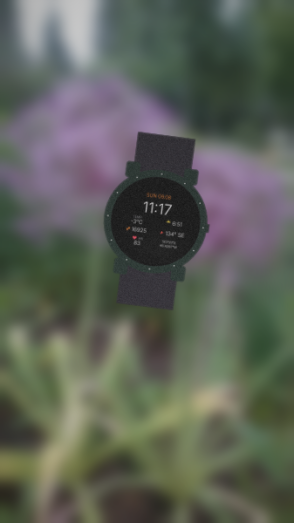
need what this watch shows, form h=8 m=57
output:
h=11 m=17
